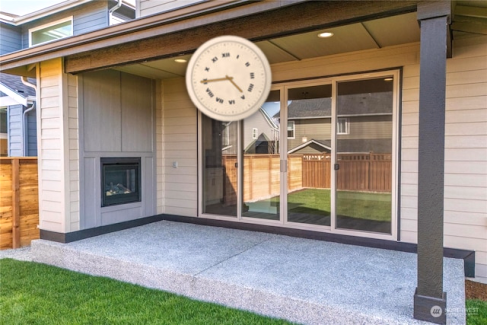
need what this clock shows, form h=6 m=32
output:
h=4 m=45
